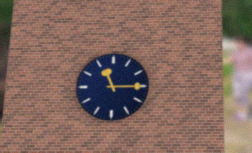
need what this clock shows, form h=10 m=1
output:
h=11 m=15
